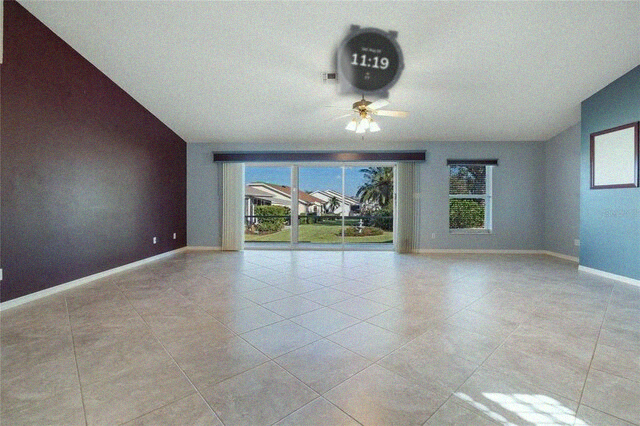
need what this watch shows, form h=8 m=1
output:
h=11 m=19
